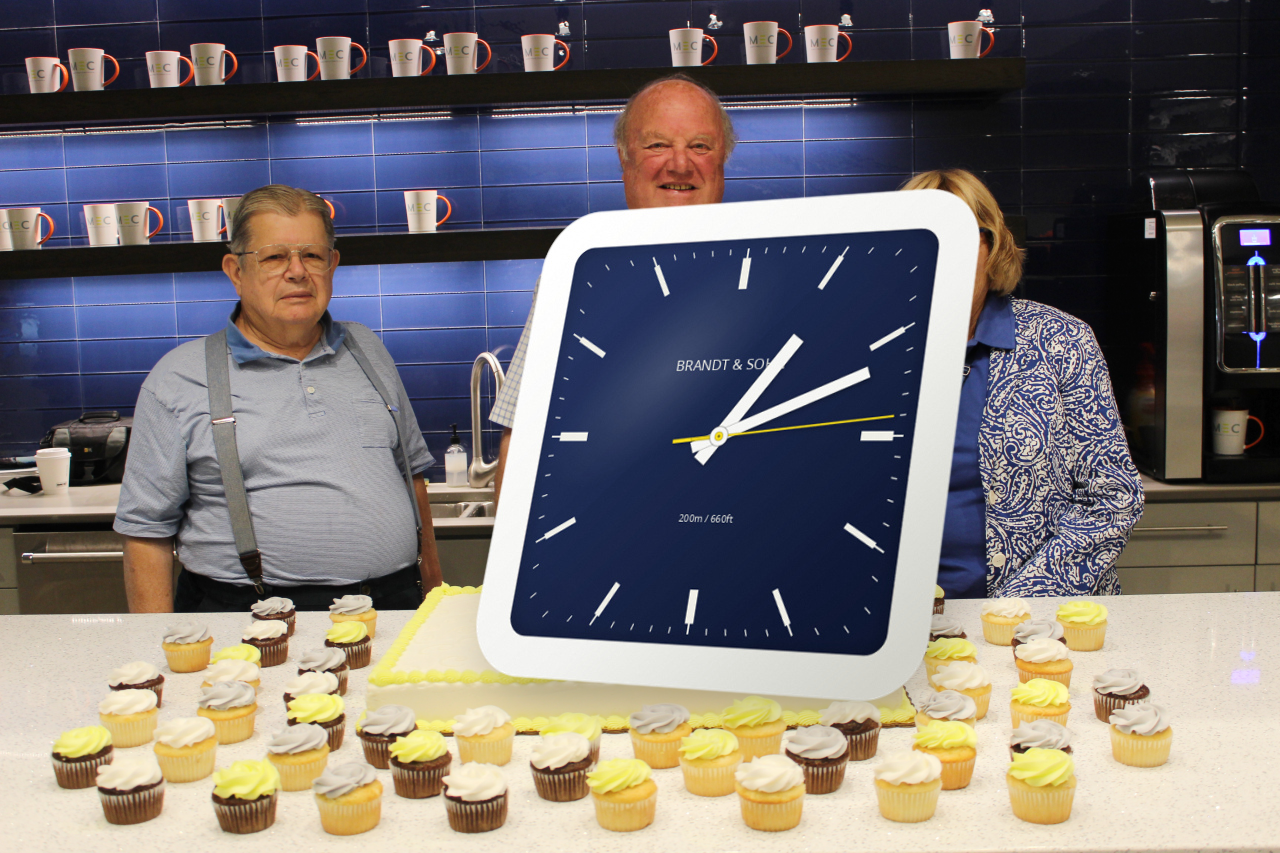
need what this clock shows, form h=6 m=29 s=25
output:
h=1 m=11 s=14
